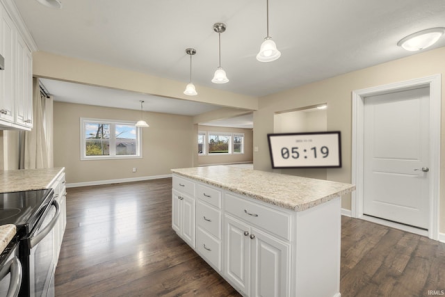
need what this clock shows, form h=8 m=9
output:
h=5 m=19
